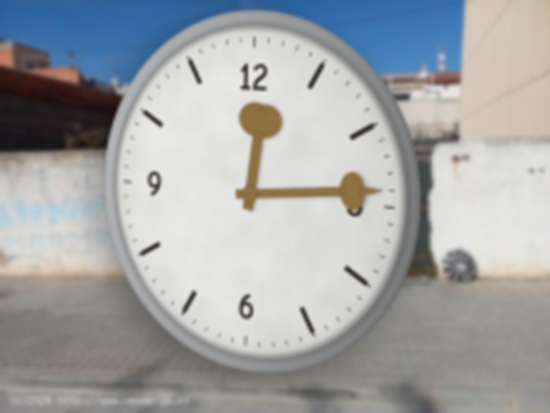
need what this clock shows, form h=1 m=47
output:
h=12 m=14
